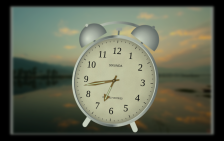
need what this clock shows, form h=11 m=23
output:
h=6 m=43
